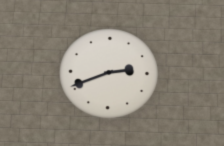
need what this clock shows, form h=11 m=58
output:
h=2 m=41
